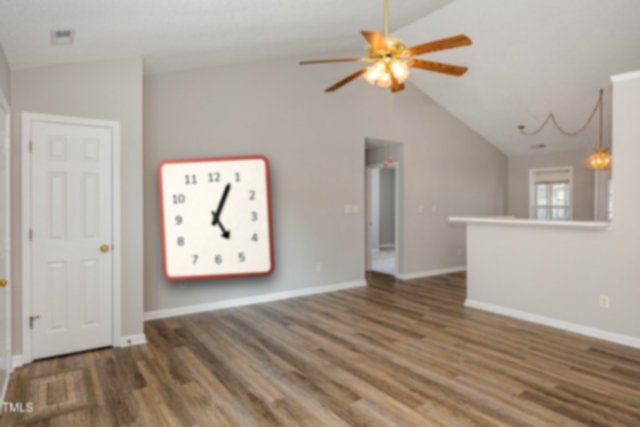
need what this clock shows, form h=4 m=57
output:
h=5 m=4
